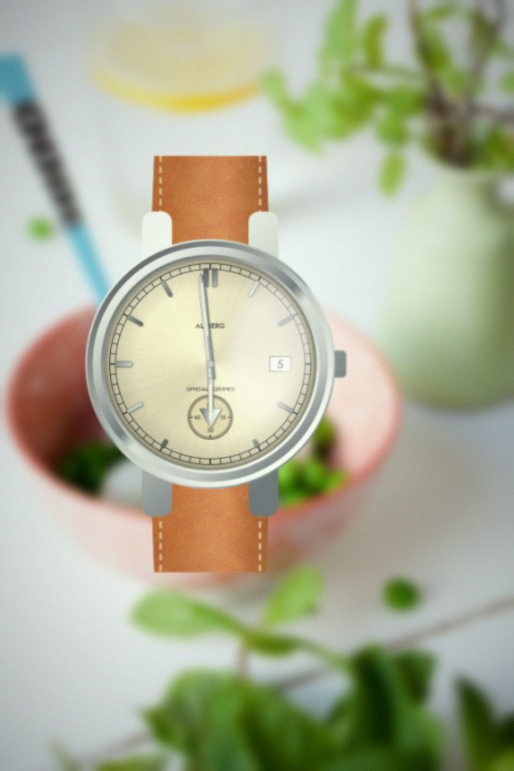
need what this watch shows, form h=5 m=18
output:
h=5 m=59
